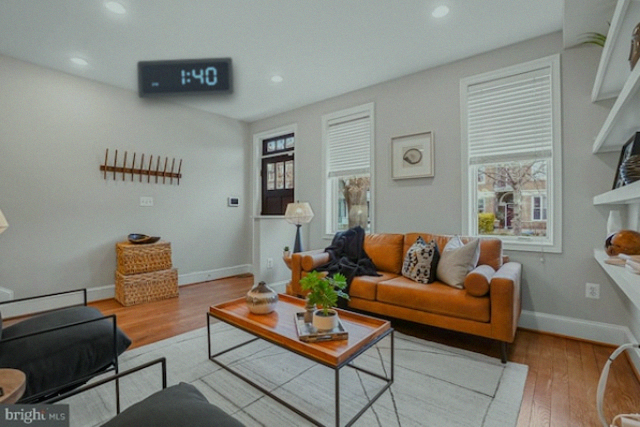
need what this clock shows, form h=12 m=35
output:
h=1 m=40
